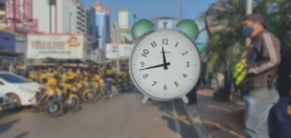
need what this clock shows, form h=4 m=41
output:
h=11 m=43
